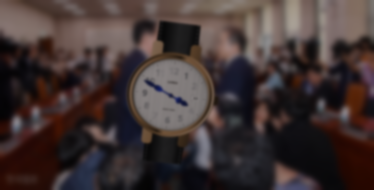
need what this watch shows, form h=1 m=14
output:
h=3 m=49
